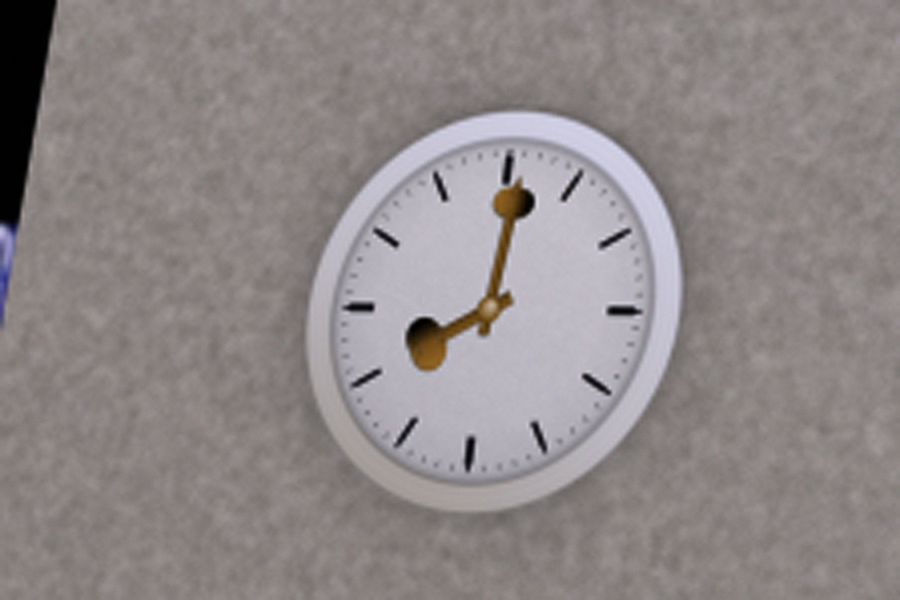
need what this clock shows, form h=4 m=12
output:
h=8 m=1
